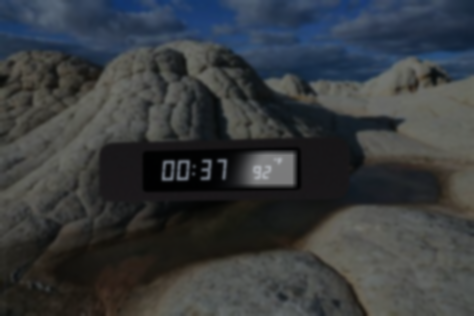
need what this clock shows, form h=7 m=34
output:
h=0 m=37
